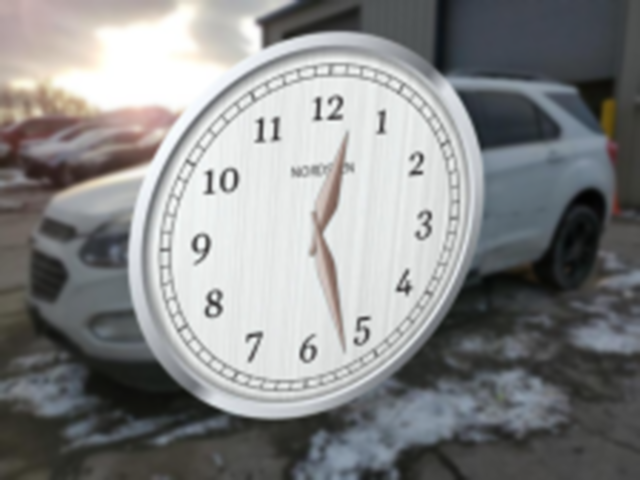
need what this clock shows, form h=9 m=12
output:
h=12 m=27
